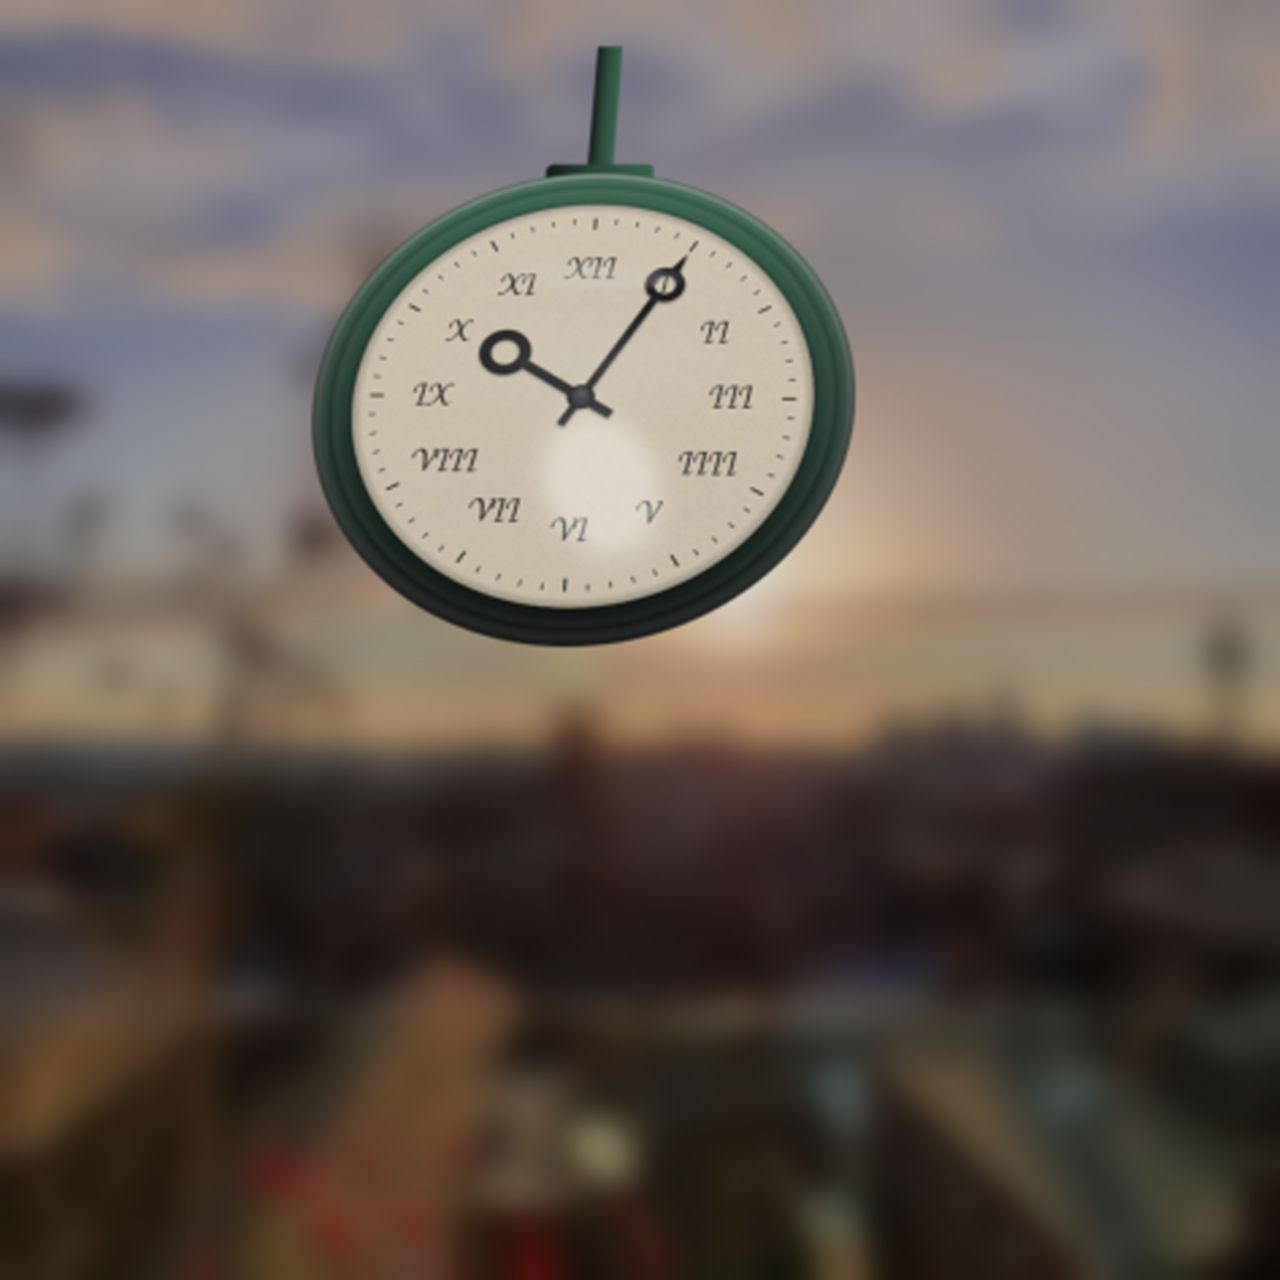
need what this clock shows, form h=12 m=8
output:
h=10 m=5
